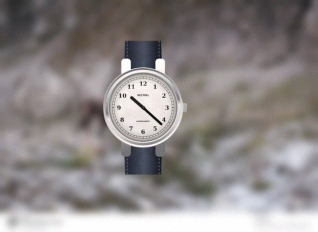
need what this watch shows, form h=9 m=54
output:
h=10 m=22
